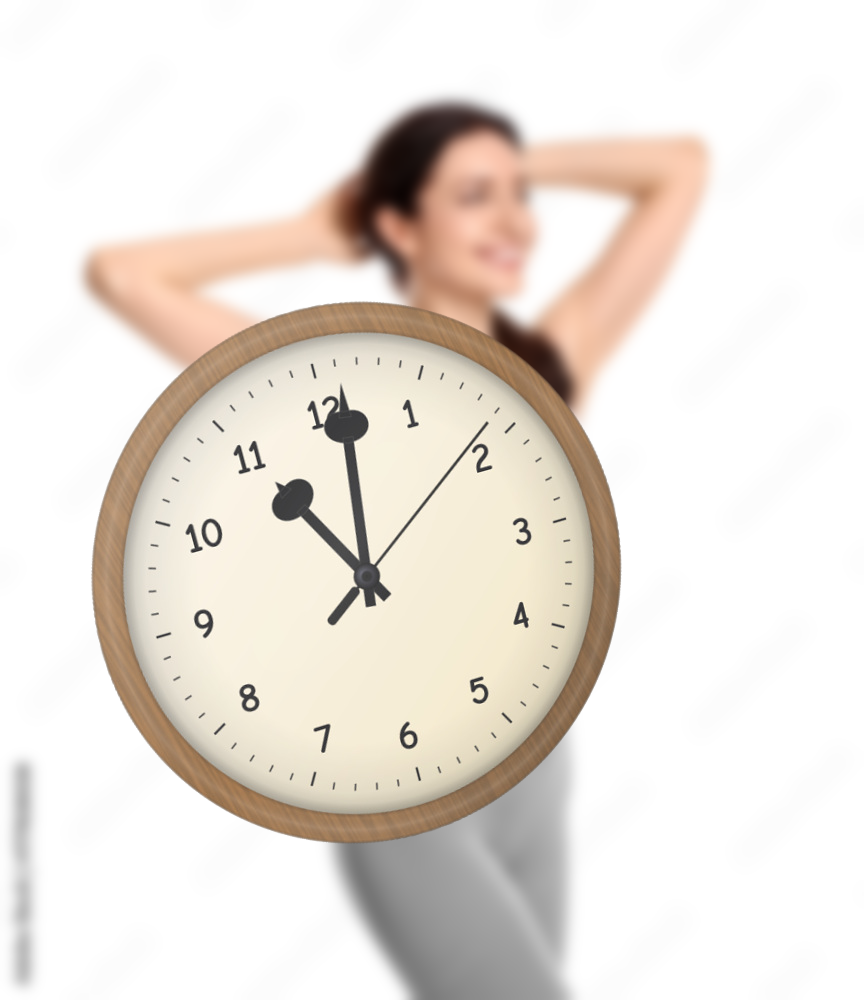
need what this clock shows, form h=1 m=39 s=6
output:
h=11 m=1 s=9
